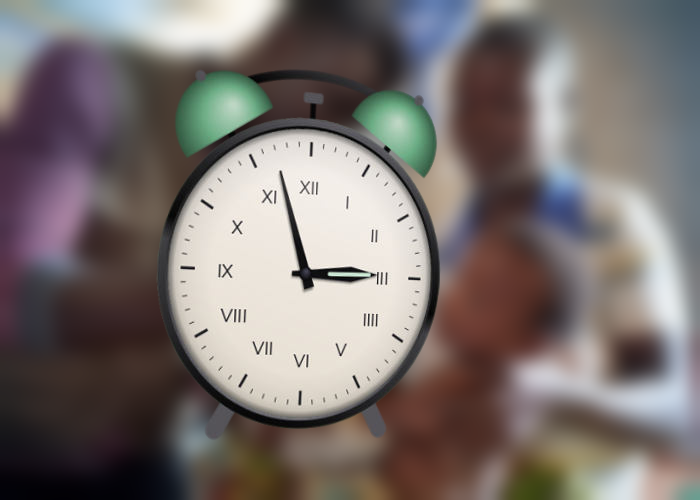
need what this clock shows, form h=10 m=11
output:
h=2 m=57
